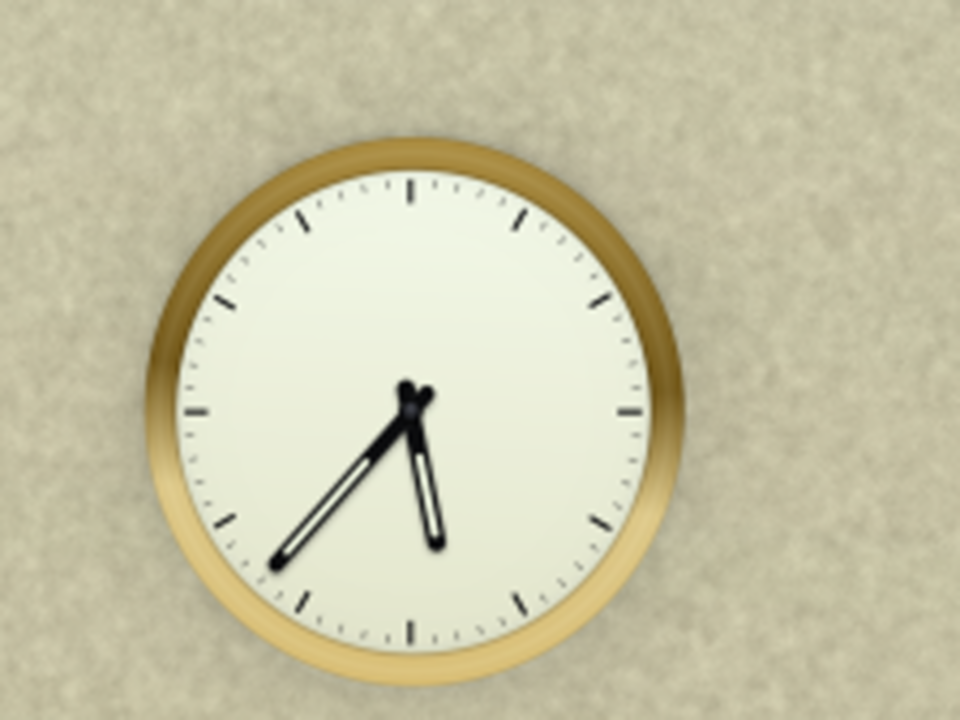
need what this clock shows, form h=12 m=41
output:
h=5 m=37
